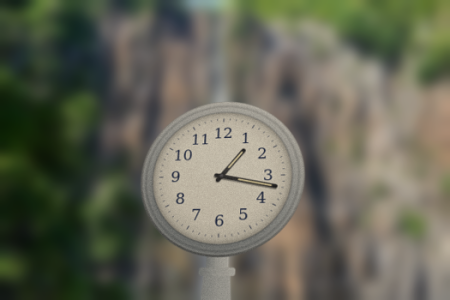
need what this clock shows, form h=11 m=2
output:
h=1 m=17
